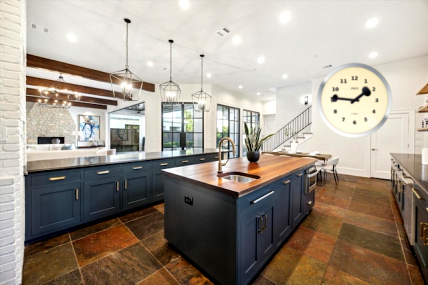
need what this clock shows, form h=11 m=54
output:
h=1 m=46
